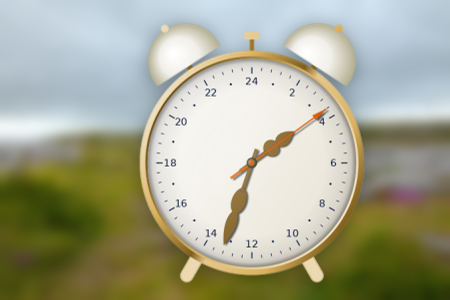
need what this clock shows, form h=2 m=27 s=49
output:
h=3 m=33 s=9
